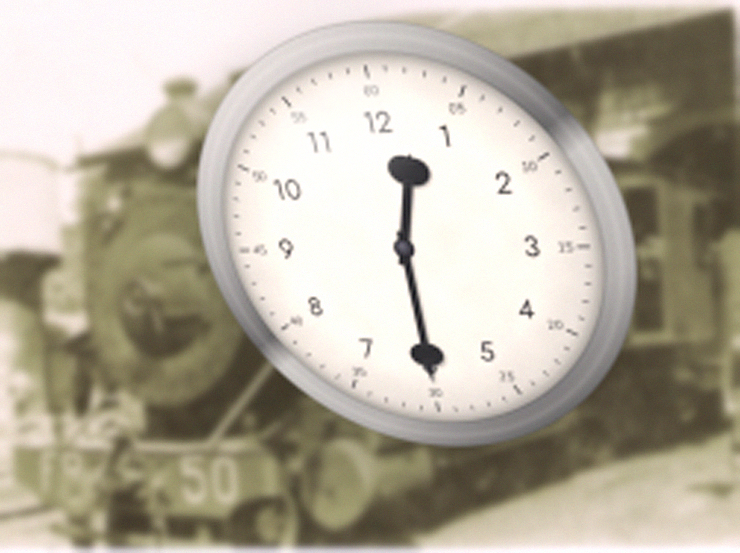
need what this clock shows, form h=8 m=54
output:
h=12 m=30
